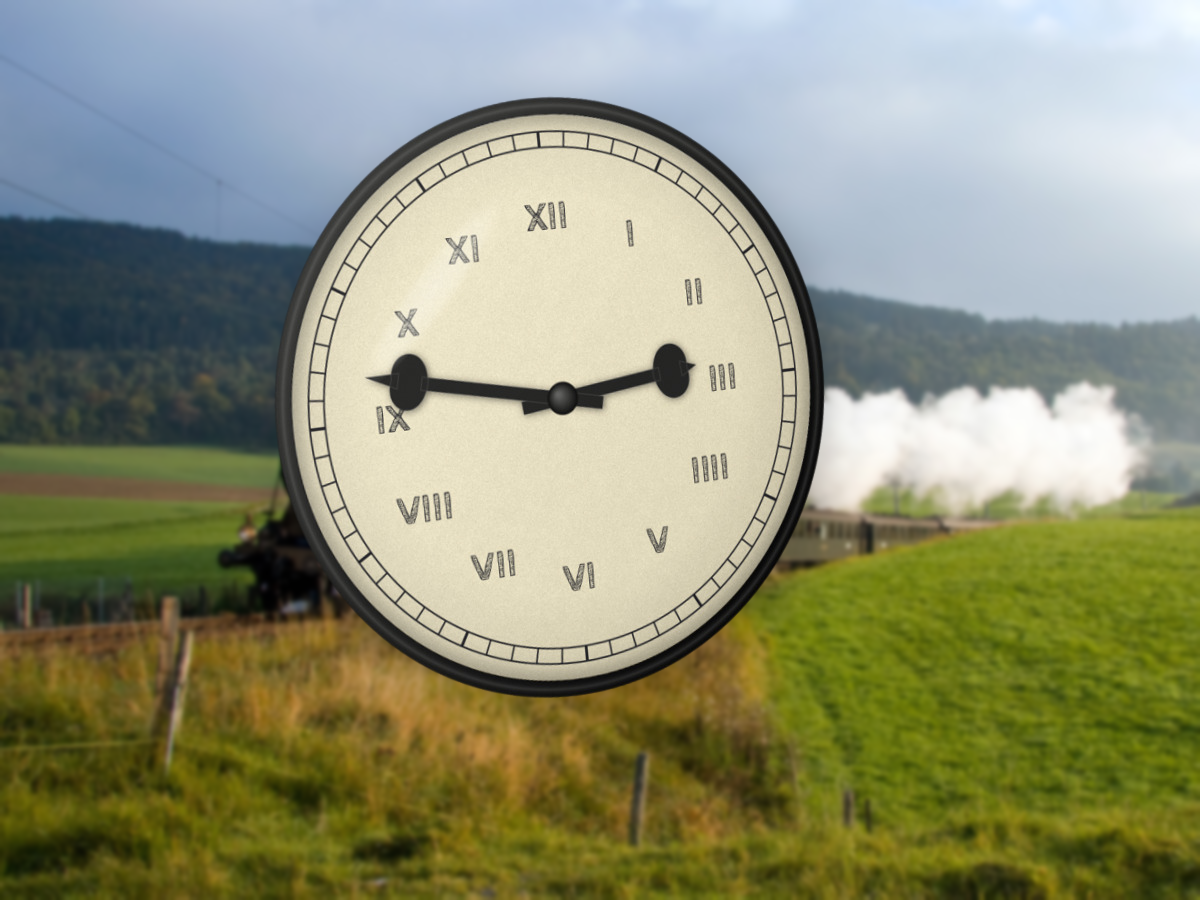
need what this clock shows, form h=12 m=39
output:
h=2 m=47
